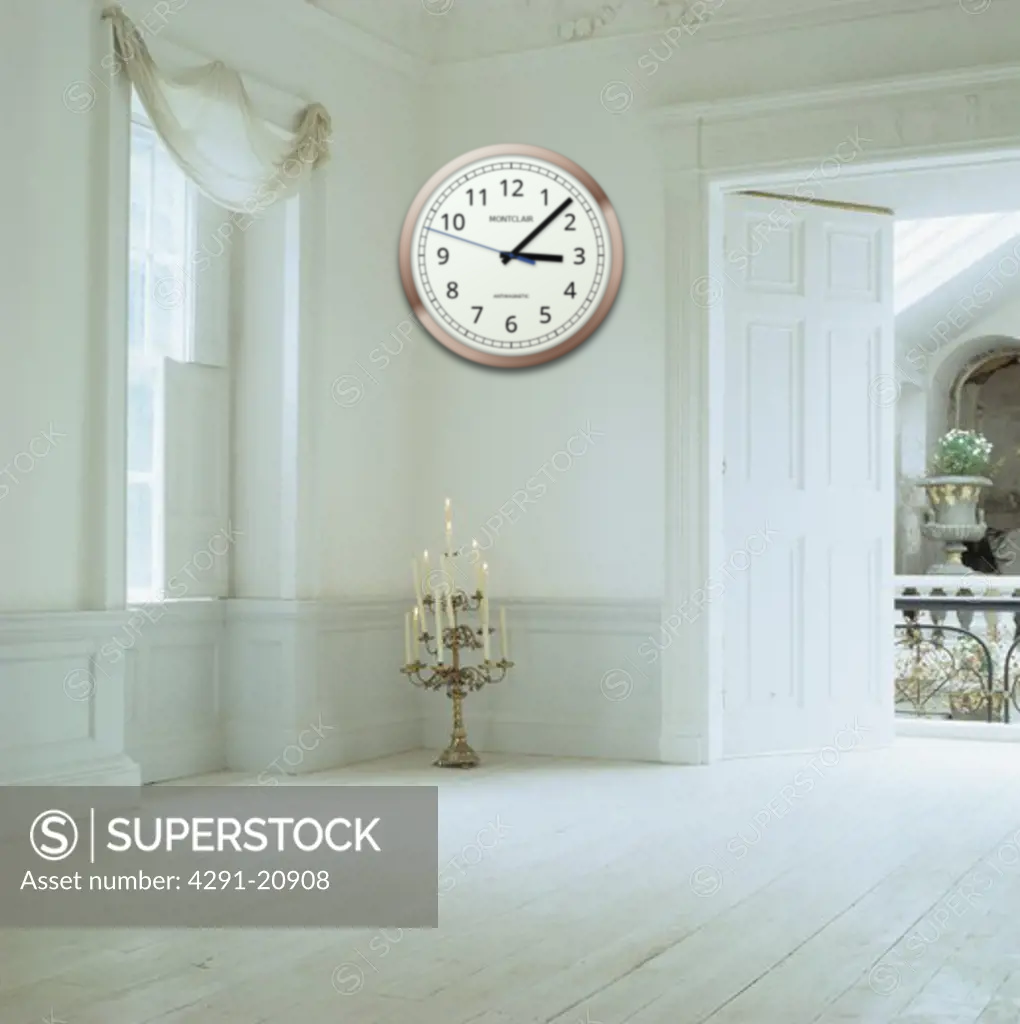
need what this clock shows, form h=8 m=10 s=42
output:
h=3 m=7 s=48
